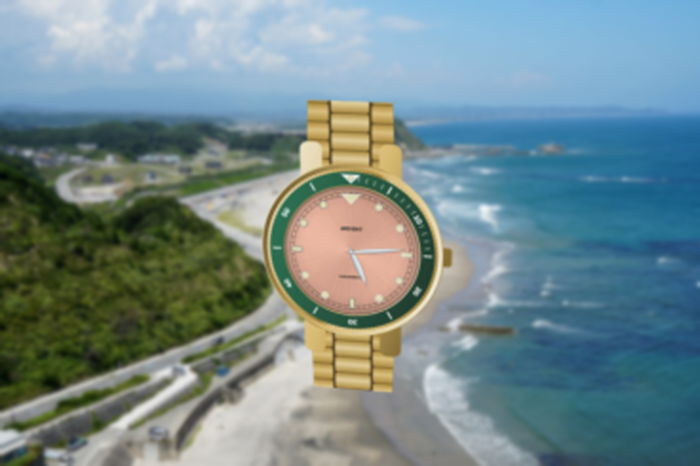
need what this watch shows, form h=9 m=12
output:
h=5 m=14
